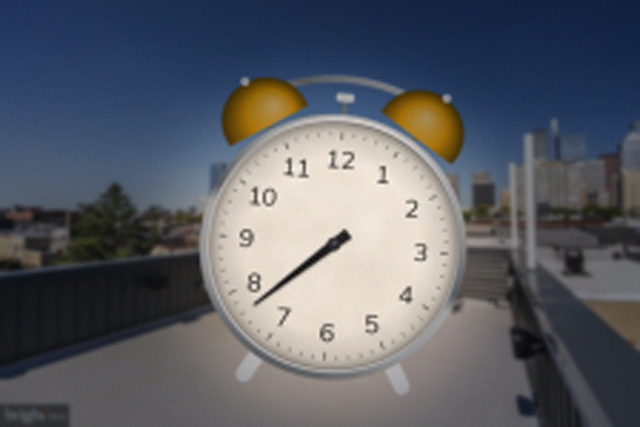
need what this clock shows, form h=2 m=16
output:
h=7 m=38
